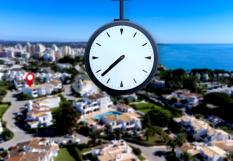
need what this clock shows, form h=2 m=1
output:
h=7 m=38
